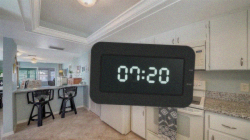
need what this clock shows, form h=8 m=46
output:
h=7 m=20
